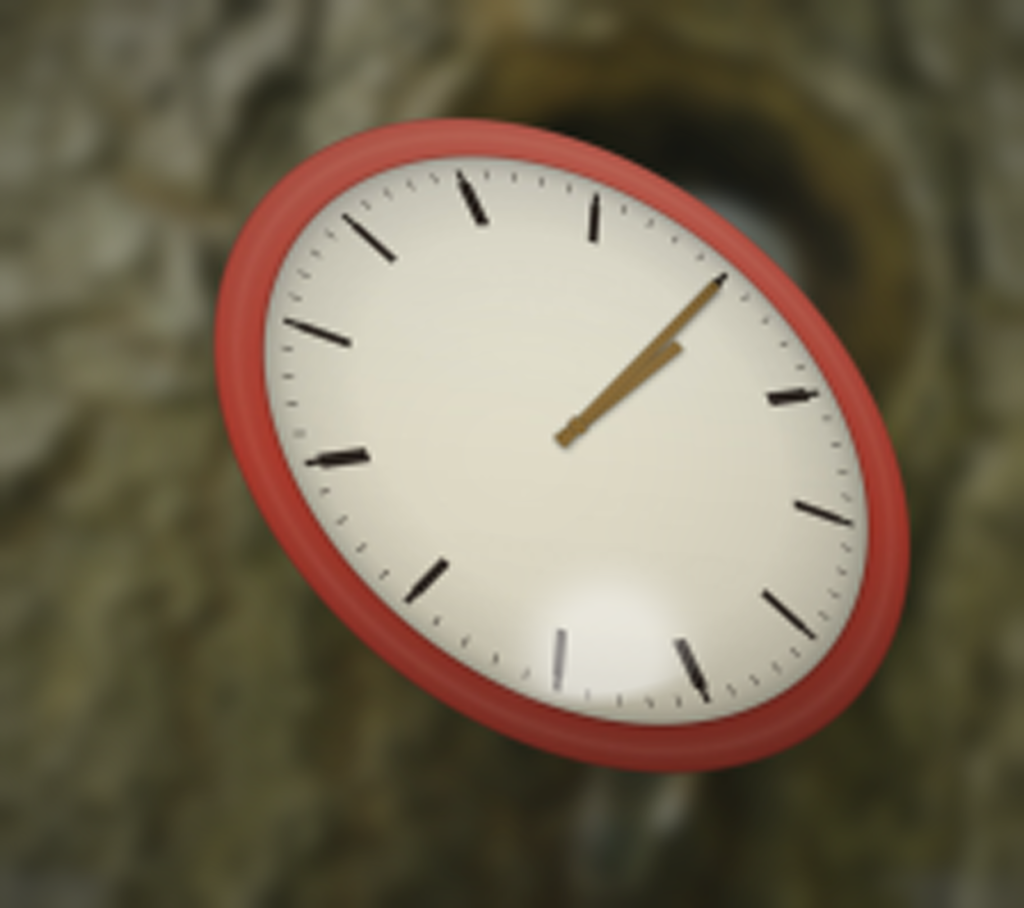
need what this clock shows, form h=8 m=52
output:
h=2 m=10
